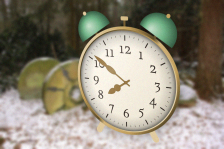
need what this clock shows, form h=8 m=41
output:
h=7 m=51
